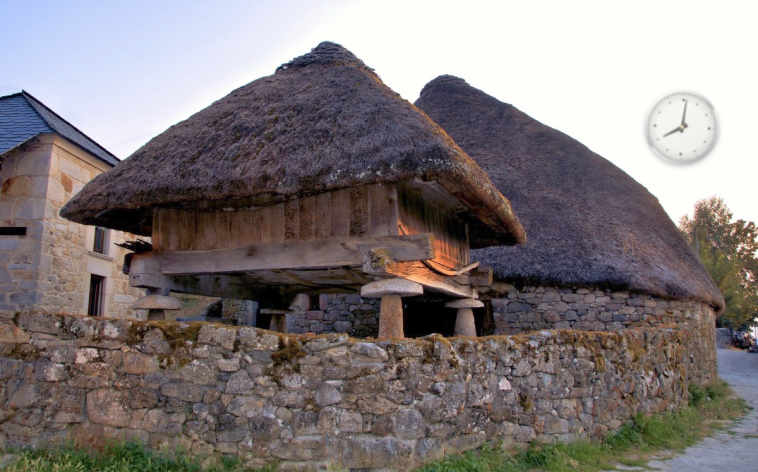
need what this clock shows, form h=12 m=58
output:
h=8 m=1
